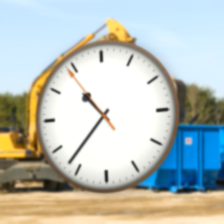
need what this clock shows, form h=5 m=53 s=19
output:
h=10 m=36 s=54
